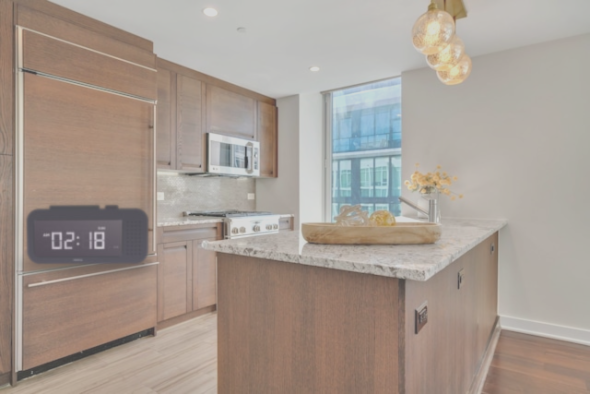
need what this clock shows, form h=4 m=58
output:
h=2 m=18
